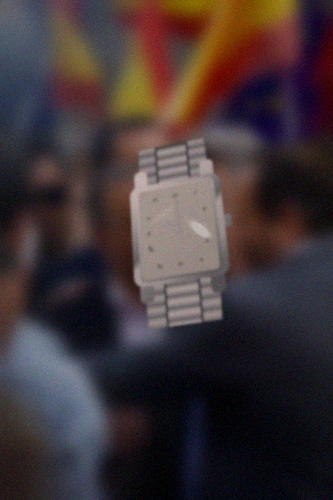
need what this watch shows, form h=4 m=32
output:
h=10 m=0
